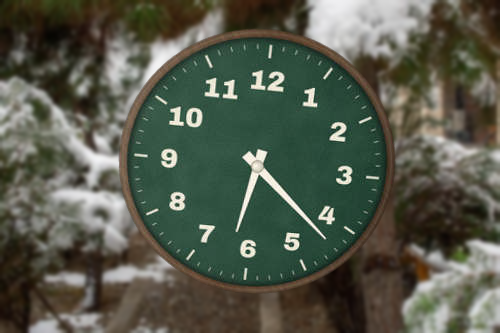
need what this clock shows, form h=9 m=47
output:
h=6 m=22
